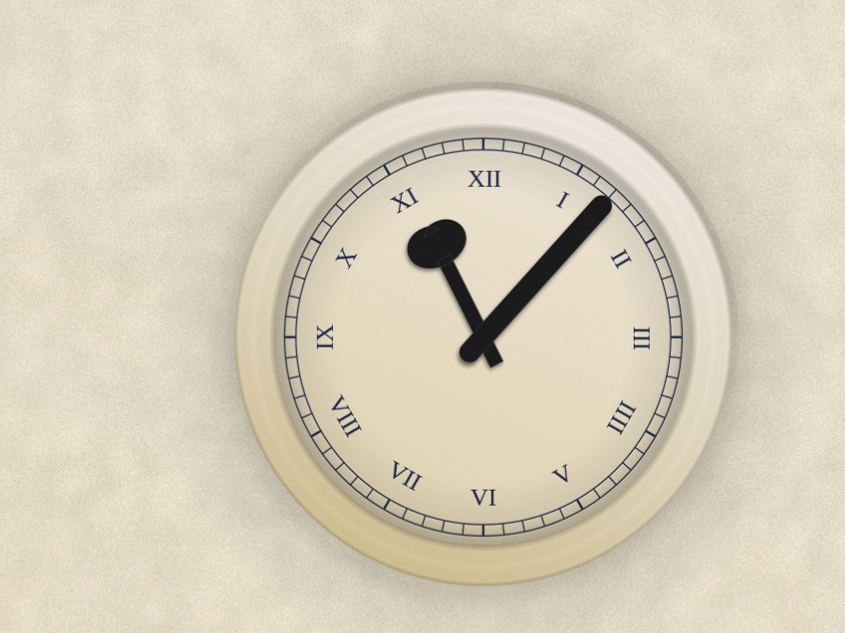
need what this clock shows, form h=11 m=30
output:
h=11 m=7
